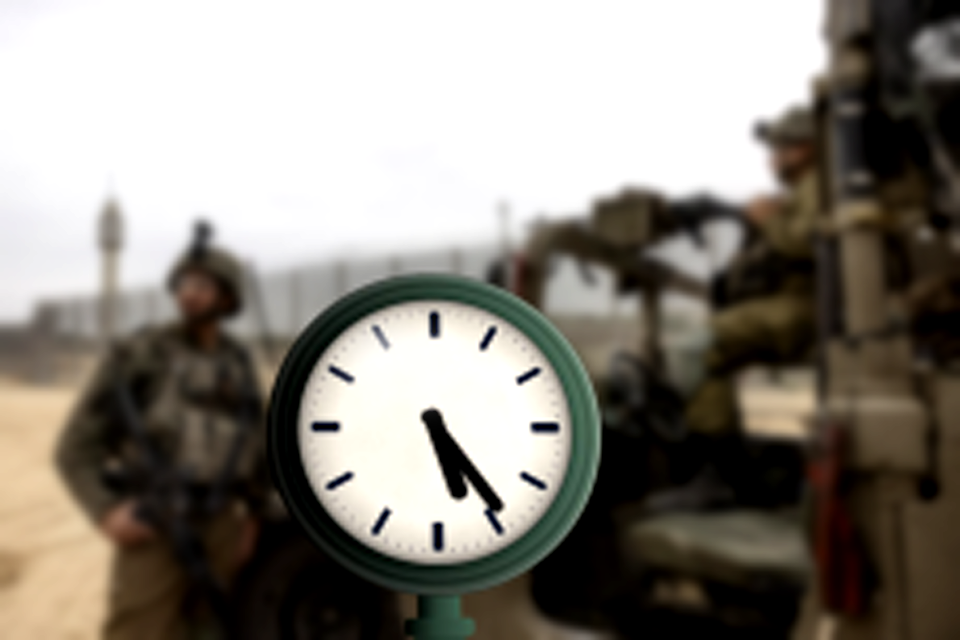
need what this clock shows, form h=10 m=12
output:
h=5 m=24
